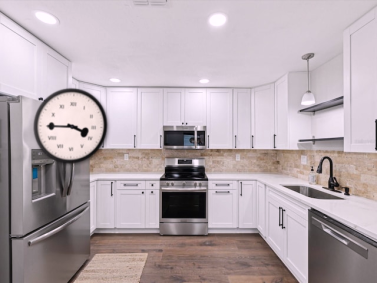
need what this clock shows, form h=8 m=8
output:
h=3 m=45
